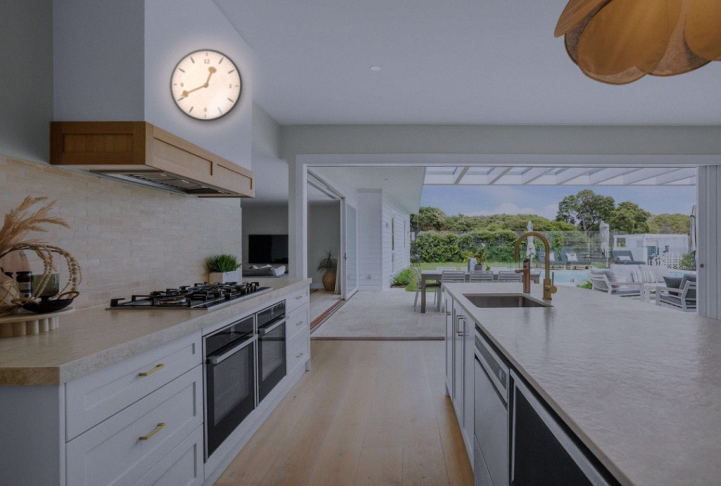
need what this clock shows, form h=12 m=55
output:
h=12 m=41
